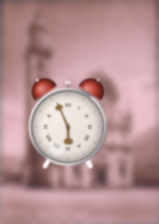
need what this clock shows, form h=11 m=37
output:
h=5 m=56
